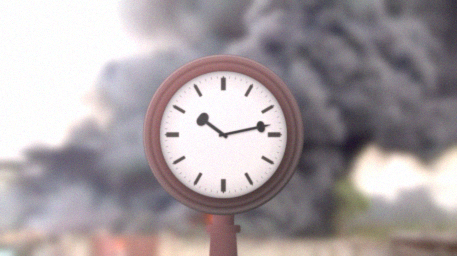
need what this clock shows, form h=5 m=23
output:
h=10 m=13
